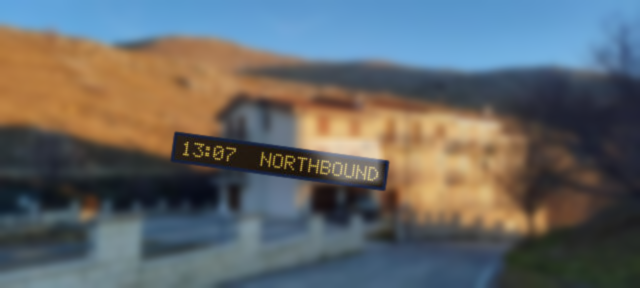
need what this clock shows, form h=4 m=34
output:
h=13 m=7
